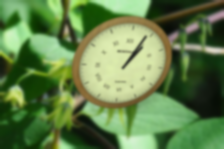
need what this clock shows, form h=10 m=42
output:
h=1 m=4
